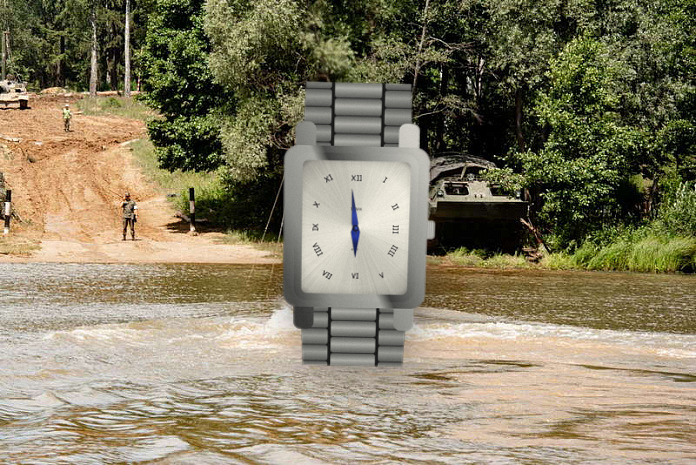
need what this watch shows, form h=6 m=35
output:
h=5 m=59
